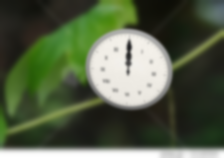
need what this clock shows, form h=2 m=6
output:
h=12 m=0
